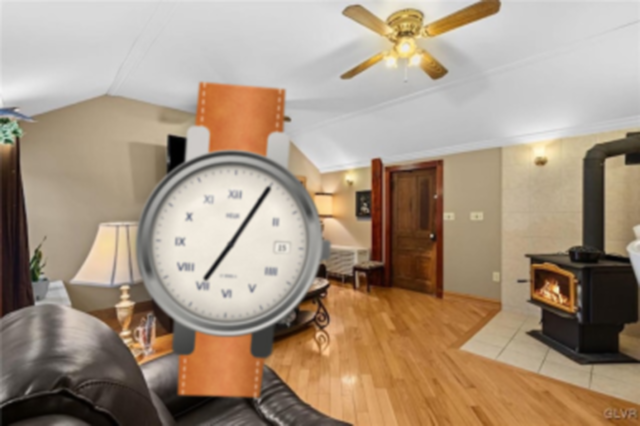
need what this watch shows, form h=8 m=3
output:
h=7 m=5
